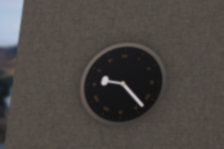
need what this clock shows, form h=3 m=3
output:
h=9 m=23
